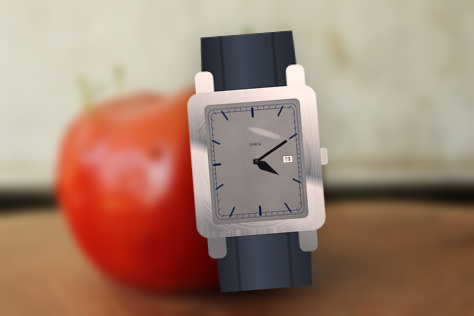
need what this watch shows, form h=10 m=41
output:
h=4 m=10
